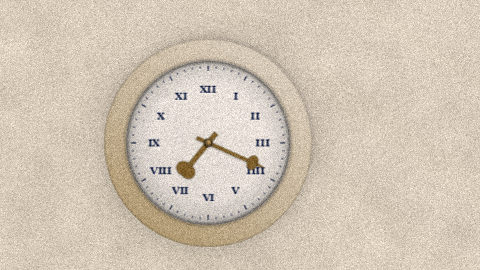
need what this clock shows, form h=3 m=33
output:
h=7 m=19
